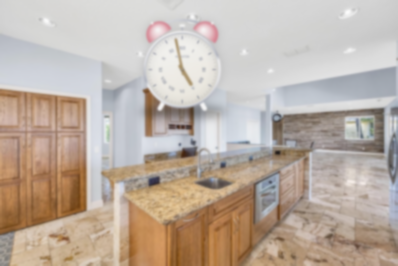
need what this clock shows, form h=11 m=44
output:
h=4 m=58
